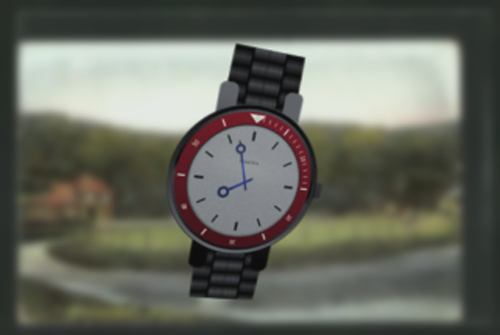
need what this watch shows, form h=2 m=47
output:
h=7 m=57
